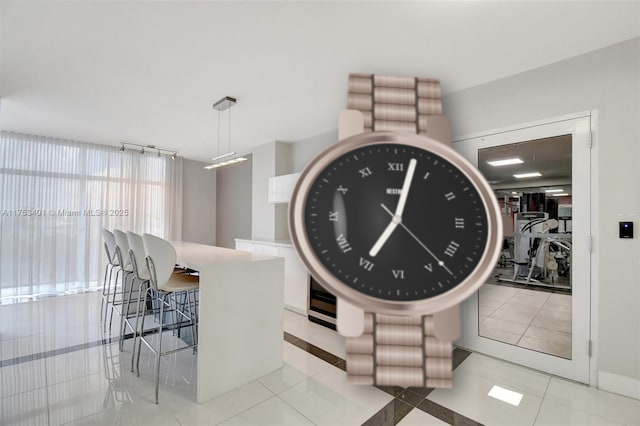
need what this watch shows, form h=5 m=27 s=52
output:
h=7 m=2 s=23
